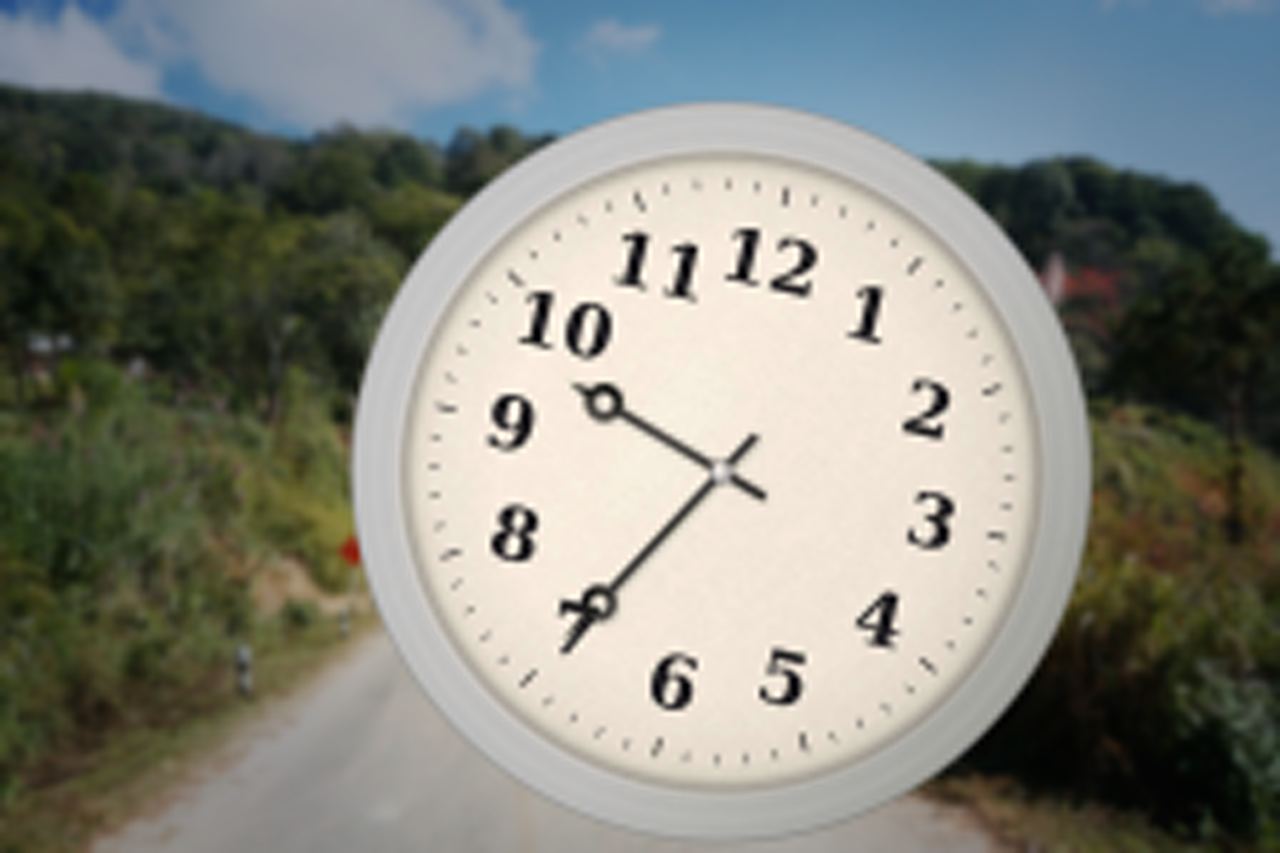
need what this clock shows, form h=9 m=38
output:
h=9 m=35
